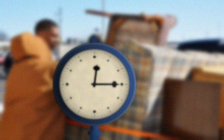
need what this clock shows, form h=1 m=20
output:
h=12 m=15
